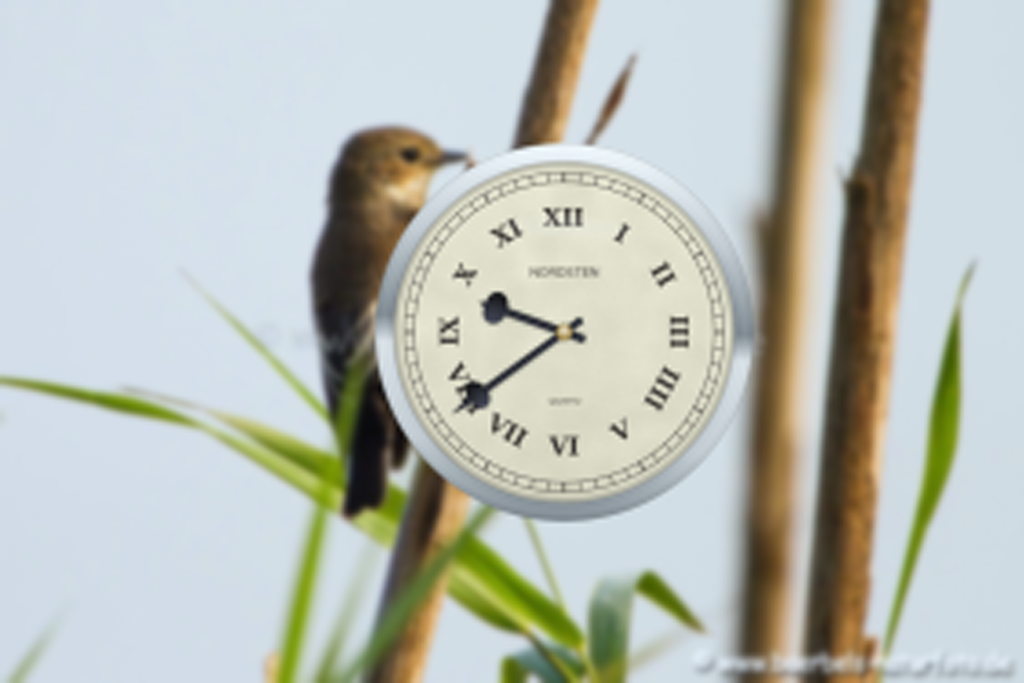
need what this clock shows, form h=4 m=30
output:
h=9 m=39
